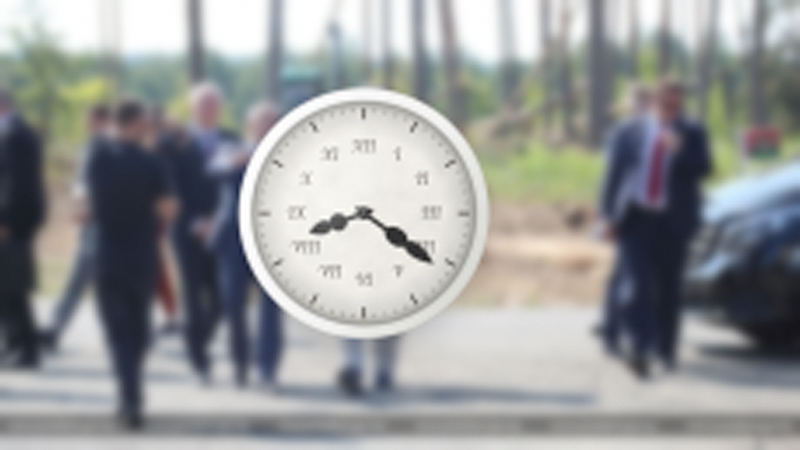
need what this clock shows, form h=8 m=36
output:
h=8 m=21
